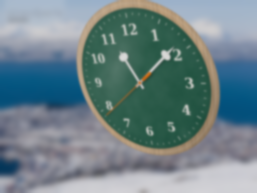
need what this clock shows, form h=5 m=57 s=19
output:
h=11 m=8 s=39
